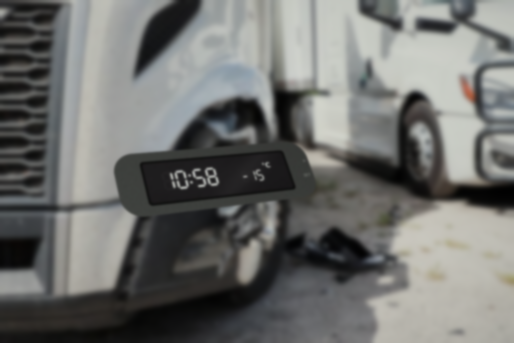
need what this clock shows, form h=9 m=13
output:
h=10 m=58
